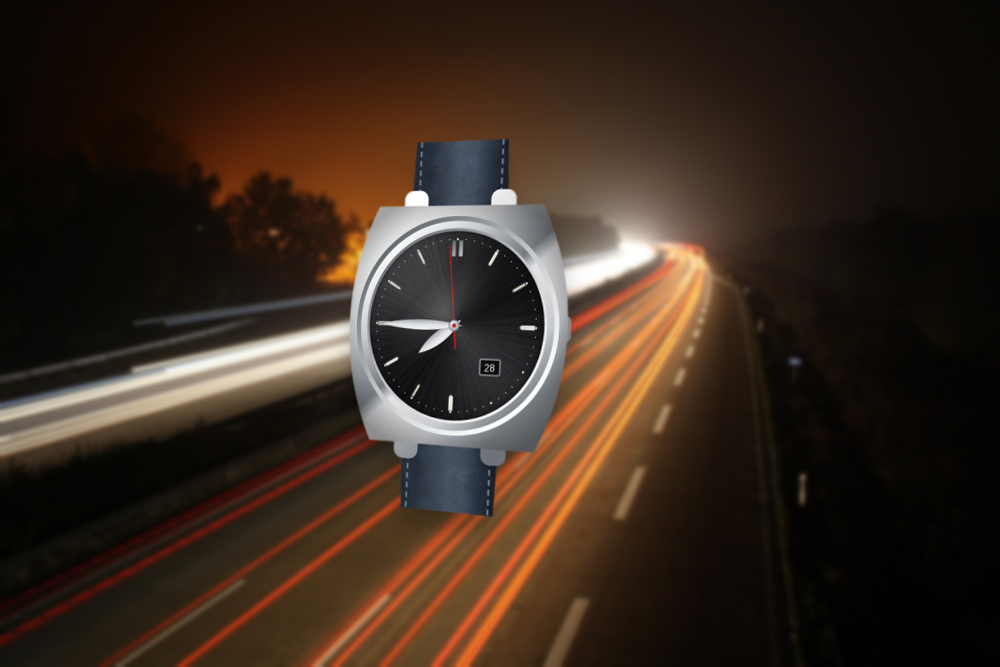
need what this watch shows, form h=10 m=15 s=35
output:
h=7 m=44 s=59
